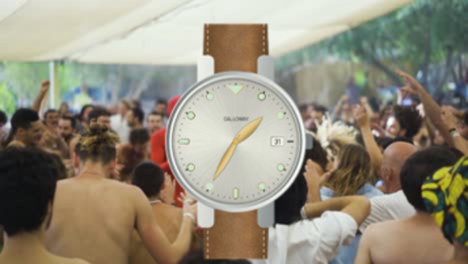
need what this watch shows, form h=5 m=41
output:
h=1 m=35
